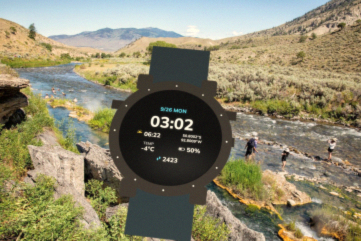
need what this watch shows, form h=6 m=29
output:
h=3 m=2
